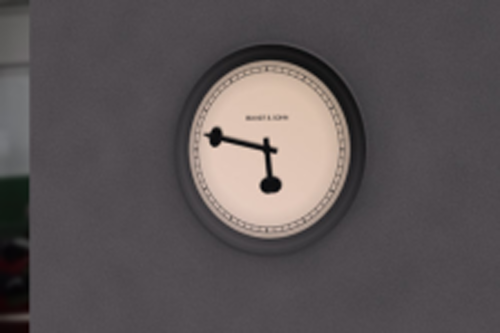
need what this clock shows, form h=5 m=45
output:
h=5 m=47
